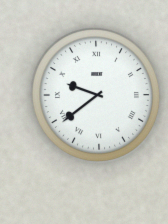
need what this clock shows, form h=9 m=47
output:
h=9 m=39
